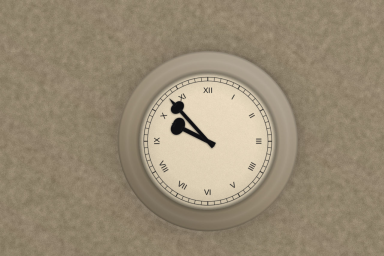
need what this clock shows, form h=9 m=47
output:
h=9 m=53
